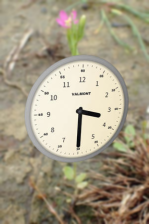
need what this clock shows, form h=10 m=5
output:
h=3 m=30
